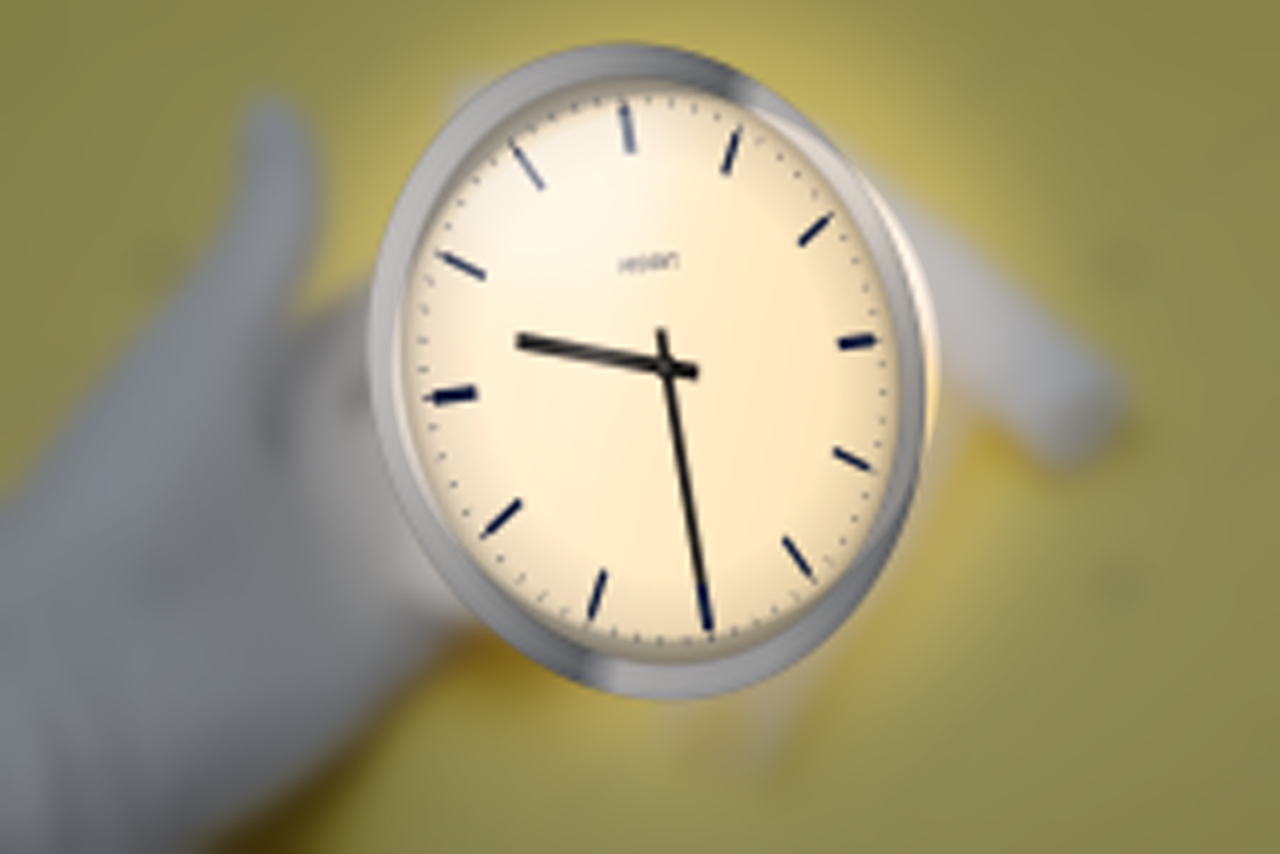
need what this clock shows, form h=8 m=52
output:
h=9 m=30
